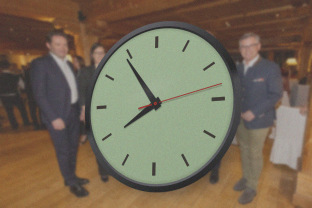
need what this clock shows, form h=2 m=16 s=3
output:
h=7 m=54 s=13
